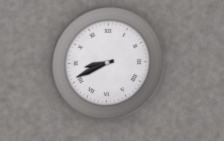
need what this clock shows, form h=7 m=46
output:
h=8 m=41
